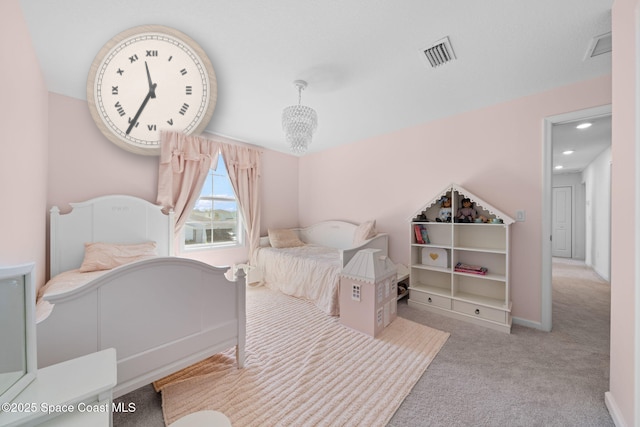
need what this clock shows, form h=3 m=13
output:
h=11 m=35
